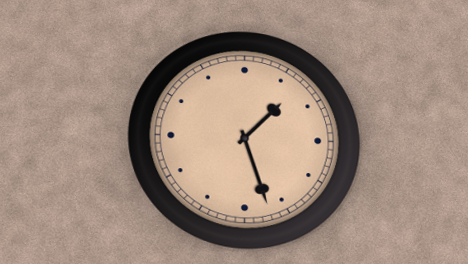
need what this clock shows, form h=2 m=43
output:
h=1 m=27
